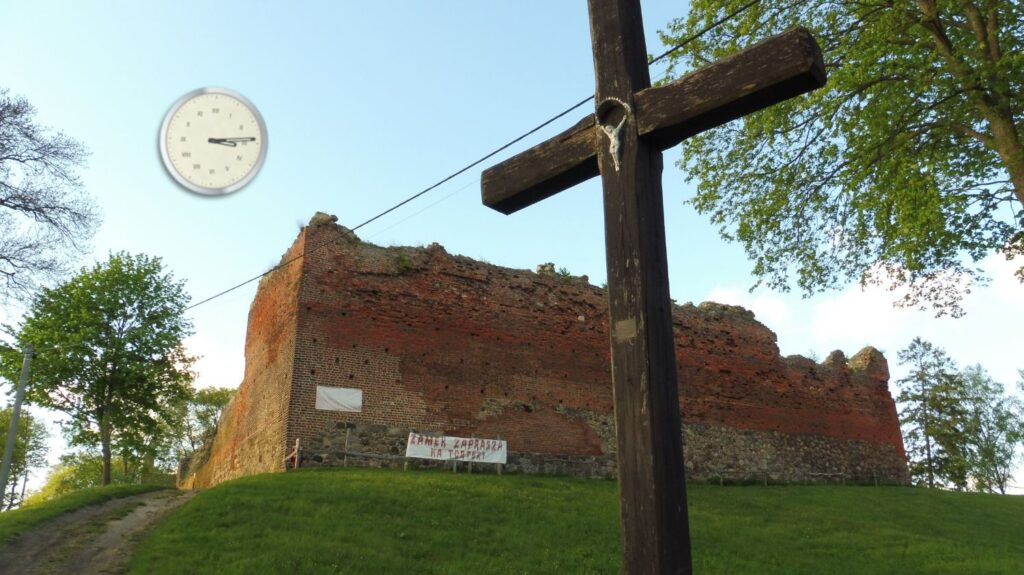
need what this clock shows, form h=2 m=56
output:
h=3 m=14
